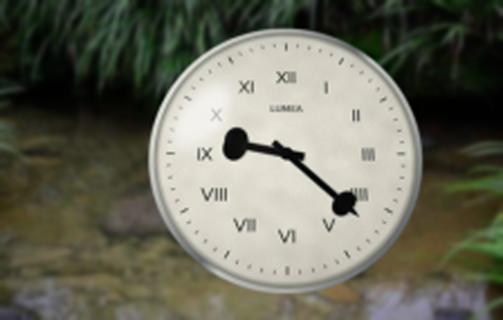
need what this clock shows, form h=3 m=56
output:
h=9 m=22
